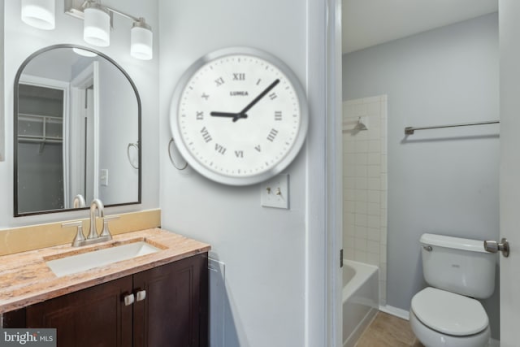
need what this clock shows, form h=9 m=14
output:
h=9 m=8
